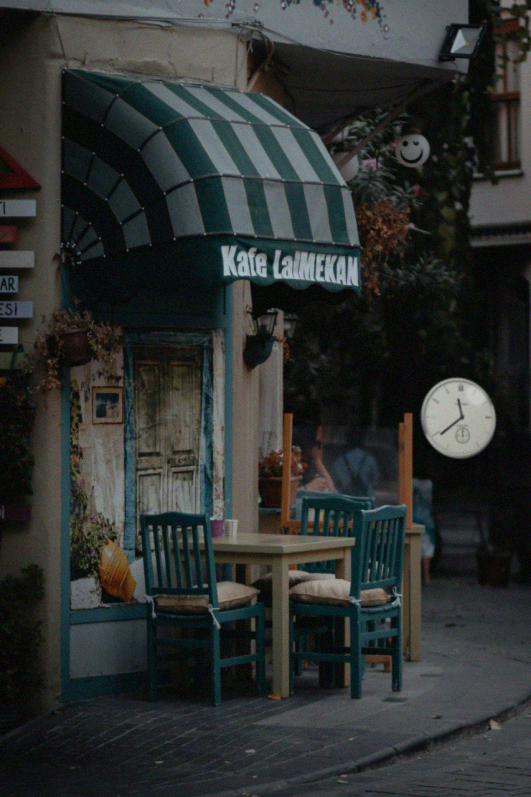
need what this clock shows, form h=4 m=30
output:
h=11 m=39
